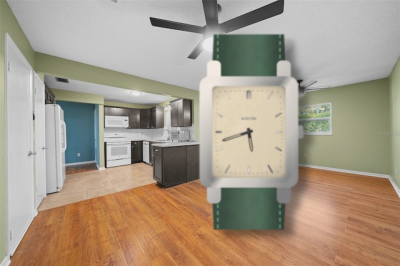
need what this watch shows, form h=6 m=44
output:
h=5 m=42
